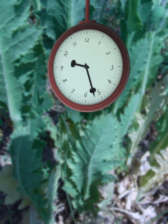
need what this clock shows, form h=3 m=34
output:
h=9 m=27
